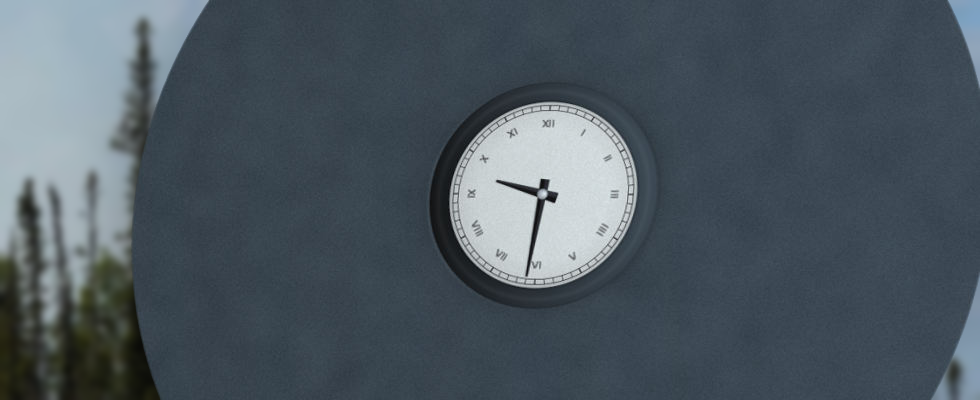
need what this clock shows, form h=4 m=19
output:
h=9 m=31
